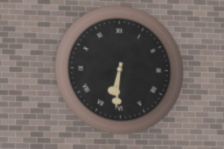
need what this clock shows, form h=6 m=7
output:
h=6 m=31
